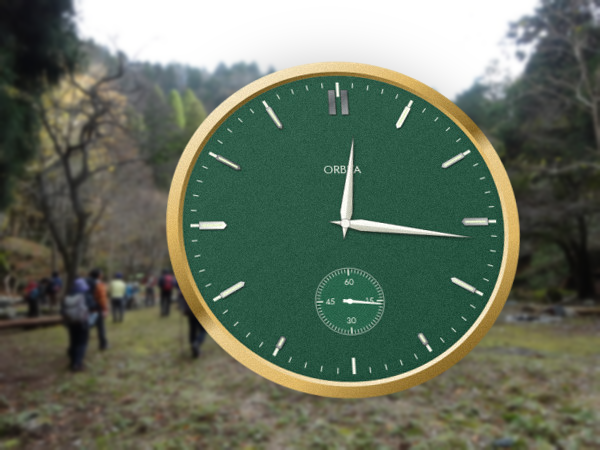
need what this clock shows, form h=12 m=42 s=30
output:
h=12 m=16 s=16
